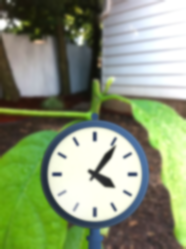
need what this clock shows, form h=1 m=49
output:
h=4 m=6
